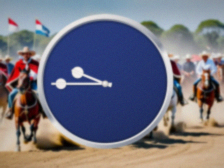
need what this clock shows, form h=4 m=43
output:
h=9 m=45
